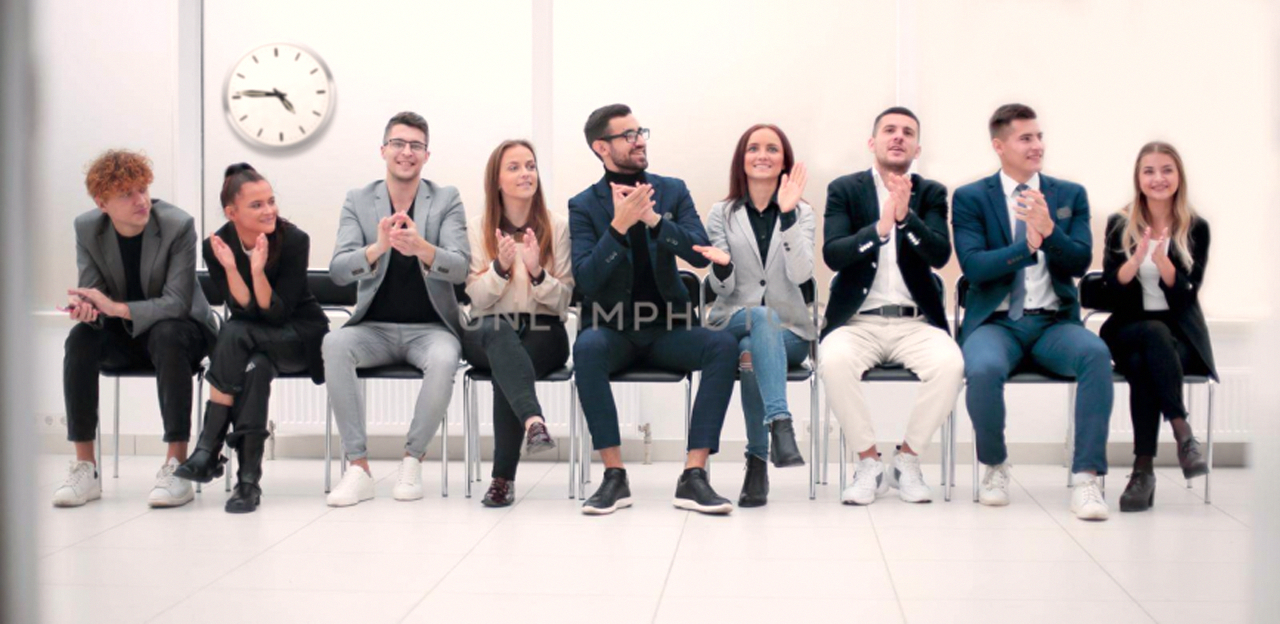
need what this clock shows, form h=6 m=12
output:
h=4 m=46
